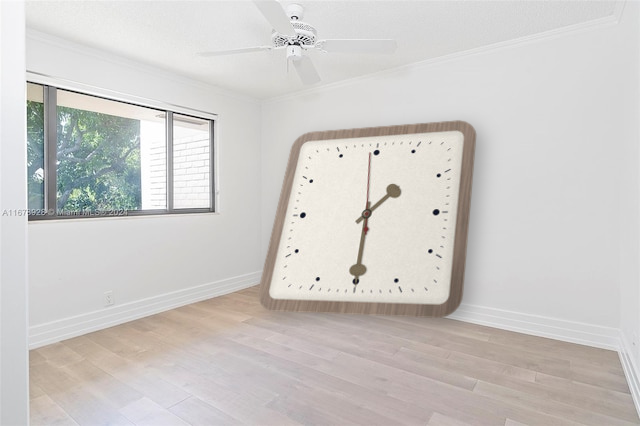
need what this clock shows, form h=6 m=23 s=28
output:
h=1 m=29 s=59
